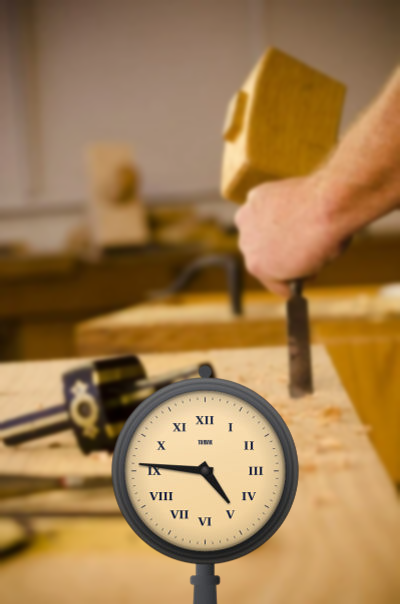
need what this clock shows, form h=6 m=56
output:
h=4 m=46
